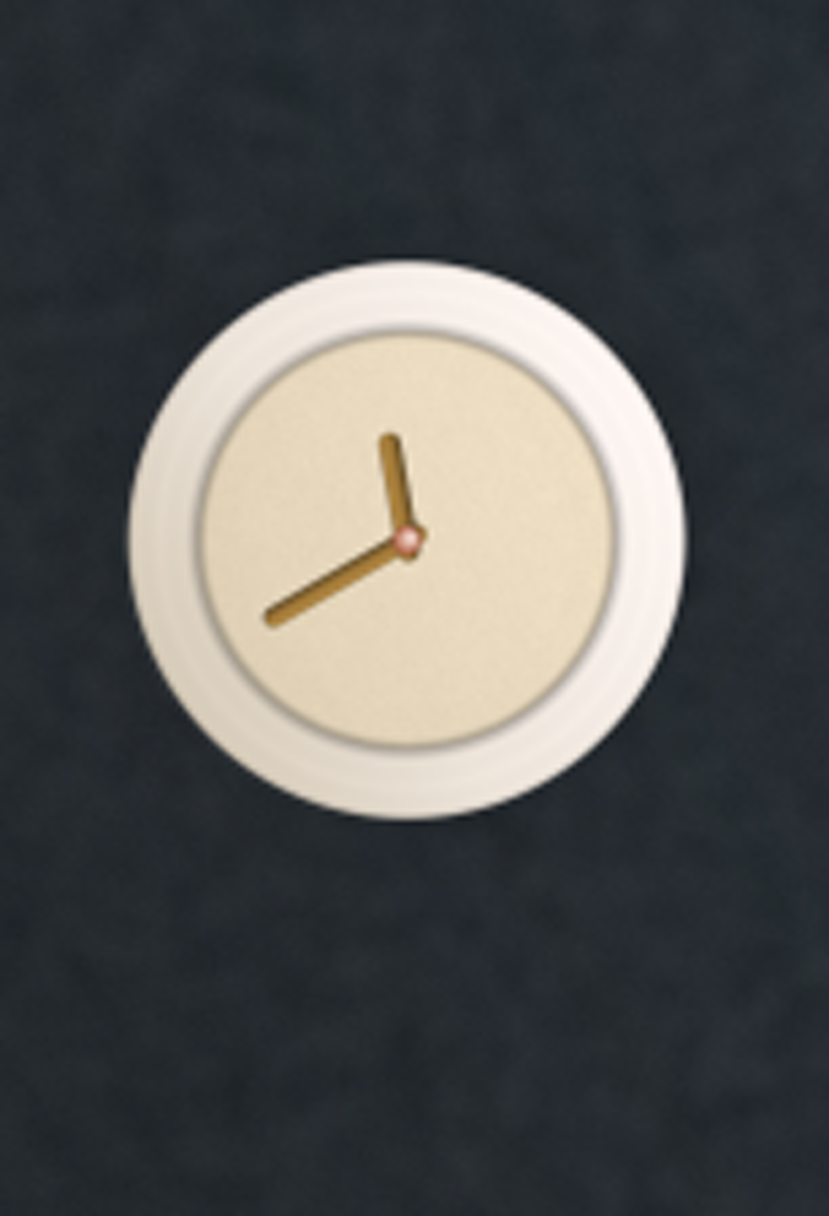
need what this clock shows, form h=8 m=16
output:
h=11 m=40
